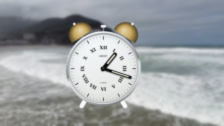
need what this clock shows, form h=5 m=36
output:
h=1 m=18
